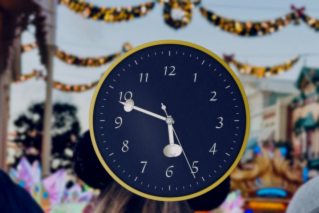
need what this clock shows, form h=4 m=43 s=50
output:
h=5 m=48 s=26
